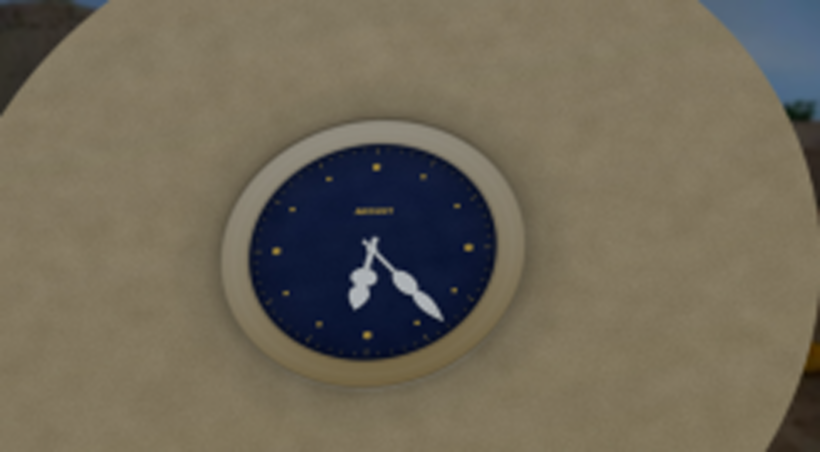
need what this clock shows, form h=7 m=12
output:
h=6 m=23
